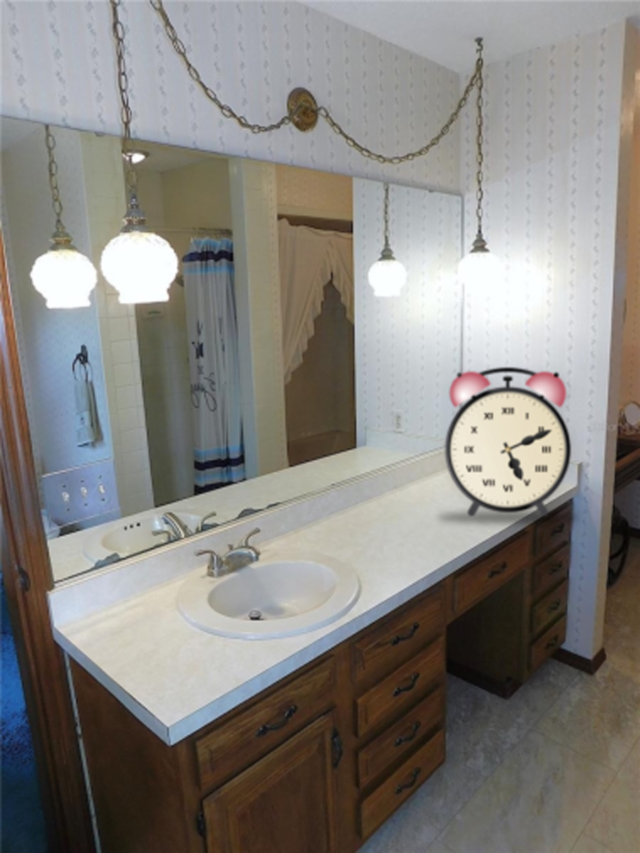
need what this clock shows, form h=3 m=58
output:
h=5 m=11
